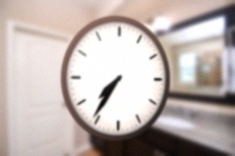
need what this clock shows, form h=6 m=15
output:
h=7 m=36
